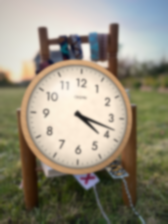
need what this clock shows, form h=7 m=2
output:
h=4 m=18
